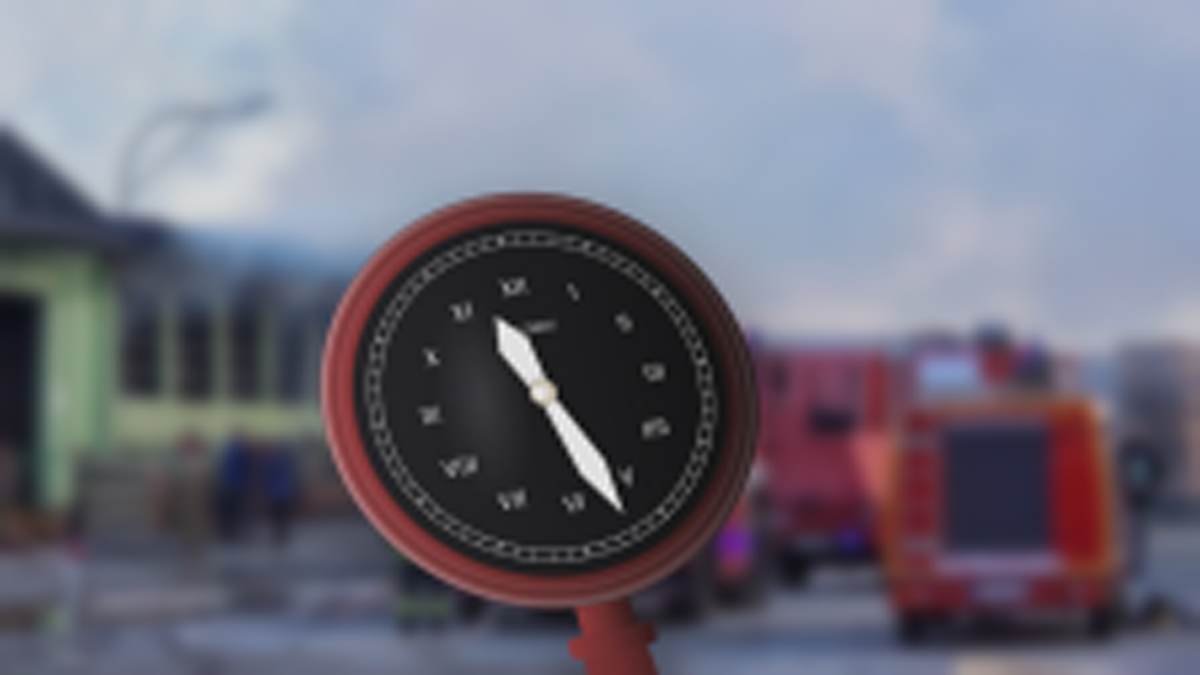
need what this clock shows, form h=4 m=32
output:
h=11 m=27
